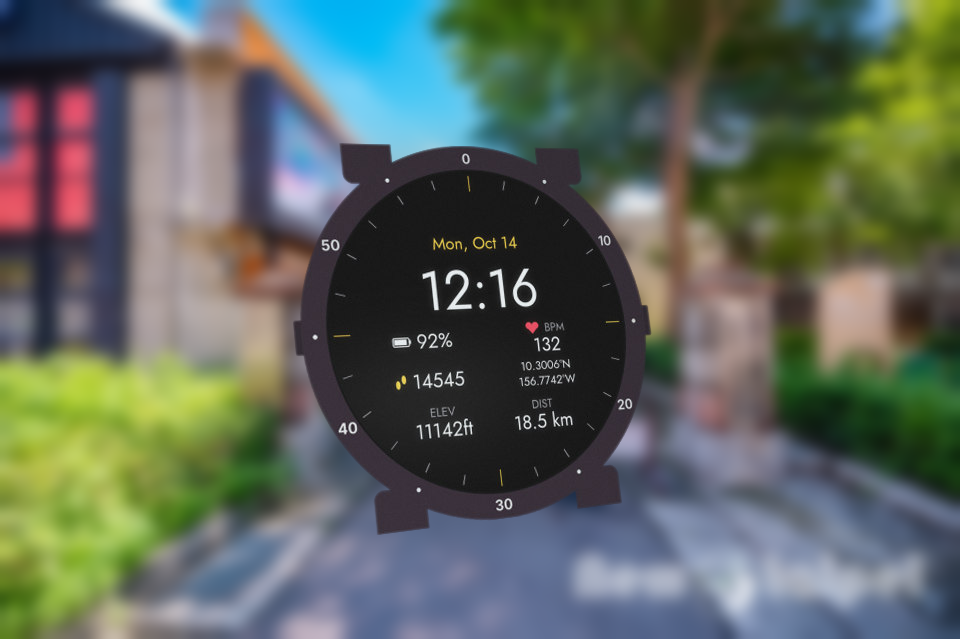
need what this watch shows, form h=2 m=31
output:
h=12 m=16
